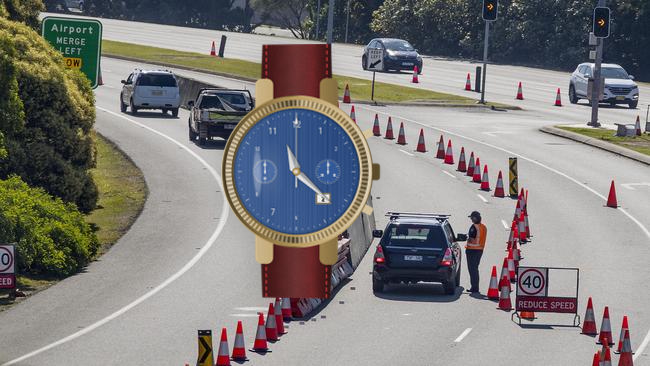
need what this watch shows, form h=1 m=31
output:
h=11 m=22
